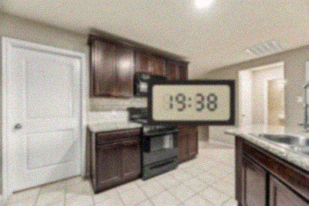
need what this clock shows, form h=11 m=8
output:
h=19 m=38
